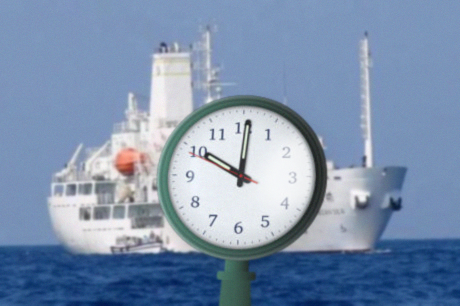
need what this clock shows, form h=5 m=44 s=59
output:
h=10 m=0 s=49
